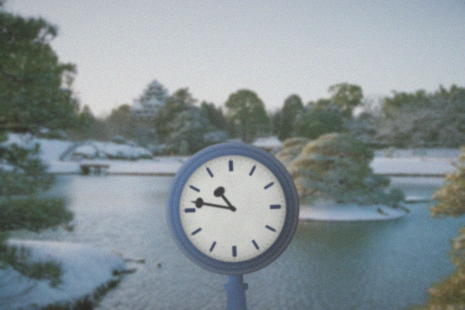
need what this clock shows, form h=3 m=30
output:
h=10 m=47
